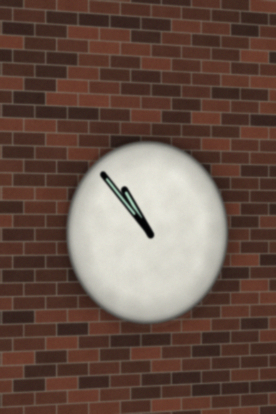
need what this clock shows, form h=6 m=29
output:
h=10 m=53
